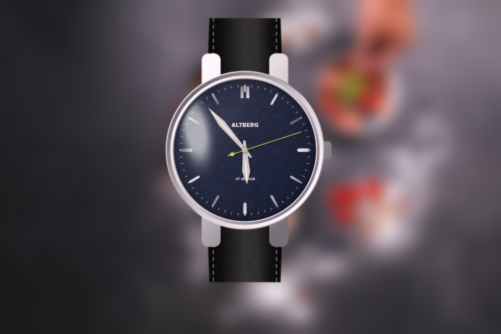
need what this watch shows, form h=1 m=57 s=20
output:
h=5 m=53 s=12
